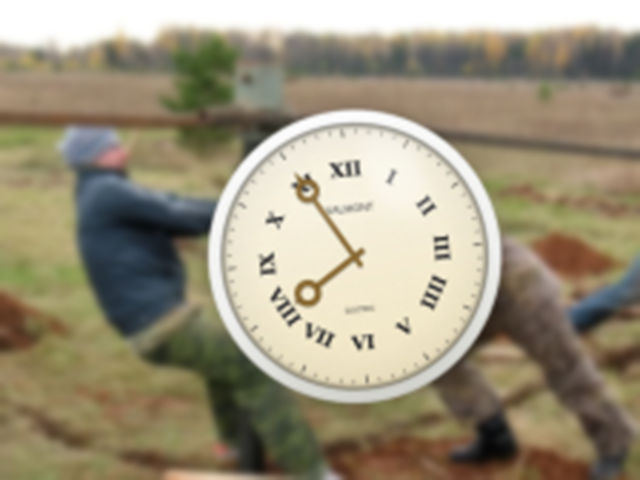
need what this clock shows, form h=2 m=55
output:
h=7 m=55
